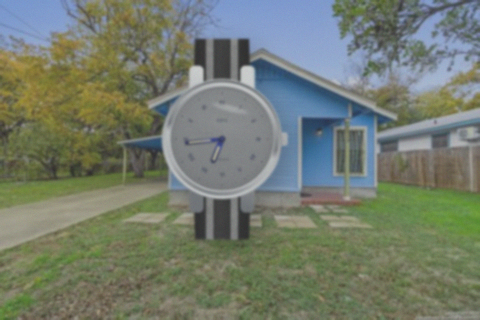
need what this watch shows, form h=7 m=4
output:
h=6 m=44
